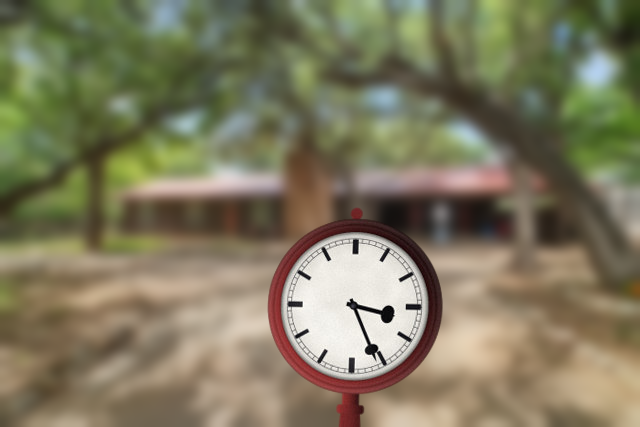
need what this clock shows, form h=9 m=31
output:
h=3 m=26
